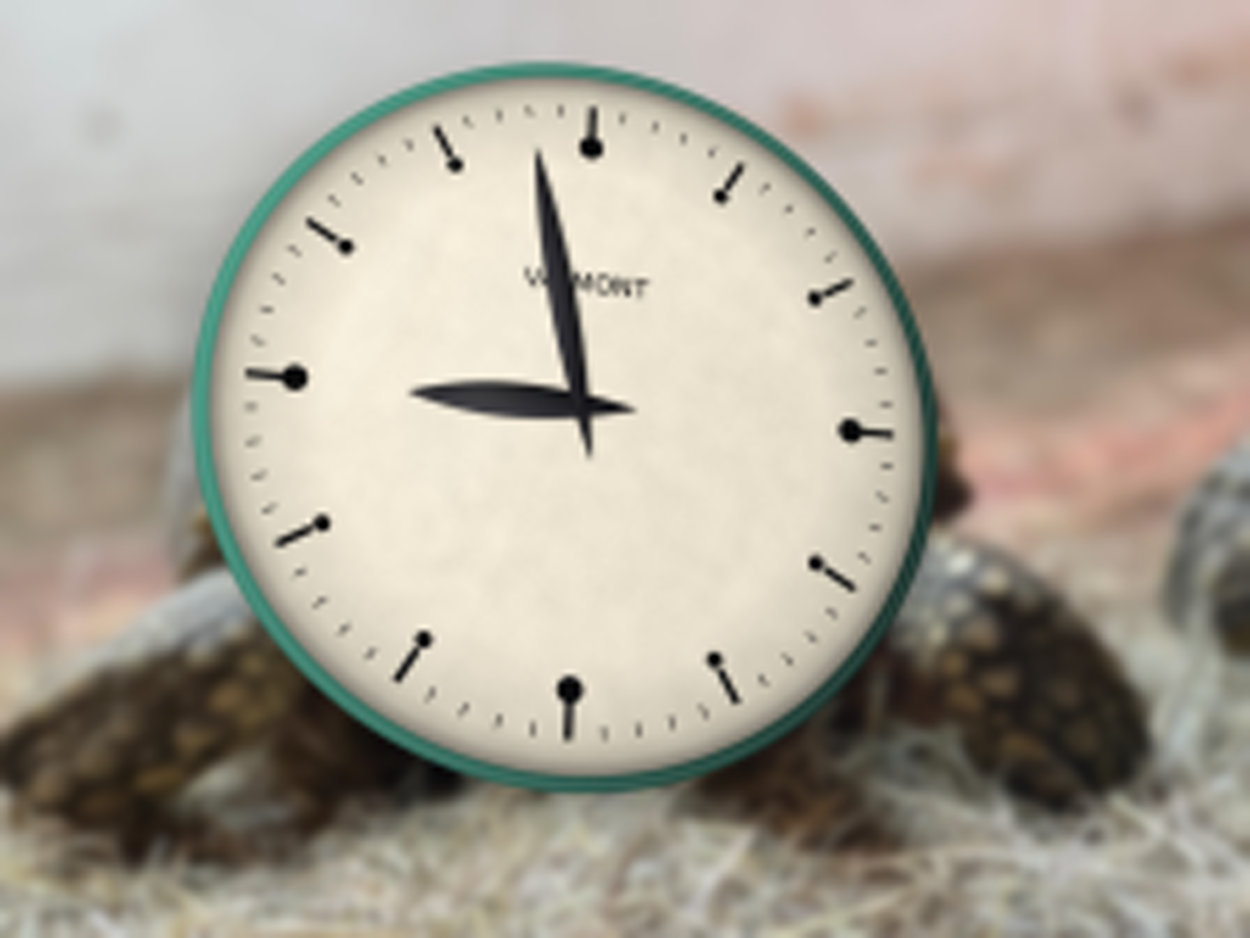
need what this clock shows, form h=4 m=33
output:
h=8 m=58
